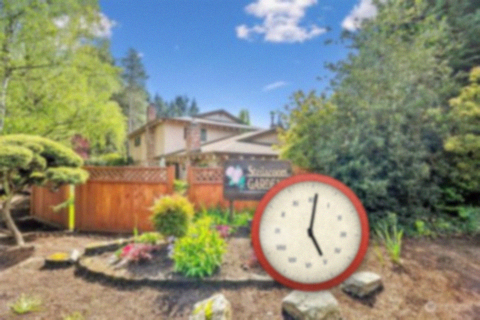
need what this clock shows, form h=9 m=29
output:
h=5 m=1
